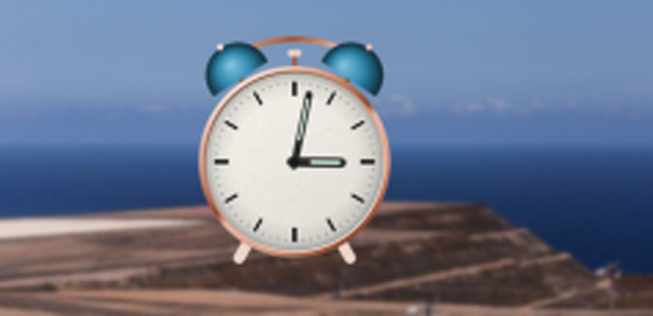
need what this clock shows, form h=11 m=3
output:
h=3 m=2
